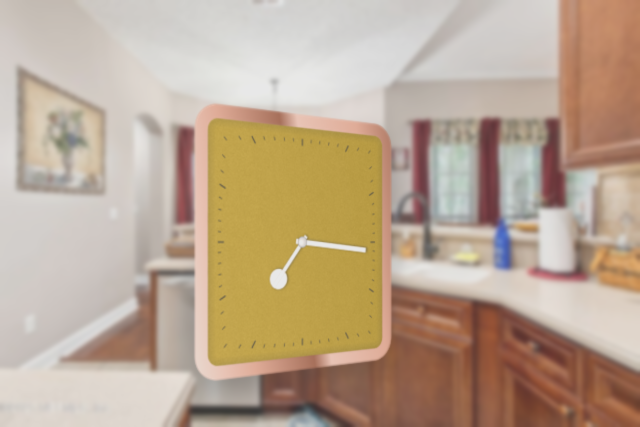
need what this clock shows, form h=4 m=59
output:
h=7 m=16
